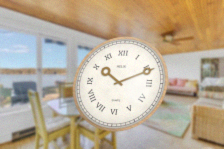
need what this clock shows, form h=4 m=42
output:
h=10 m=11
